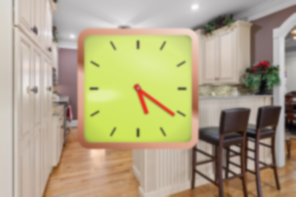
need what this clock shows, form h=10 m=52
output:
h=5 m=21
